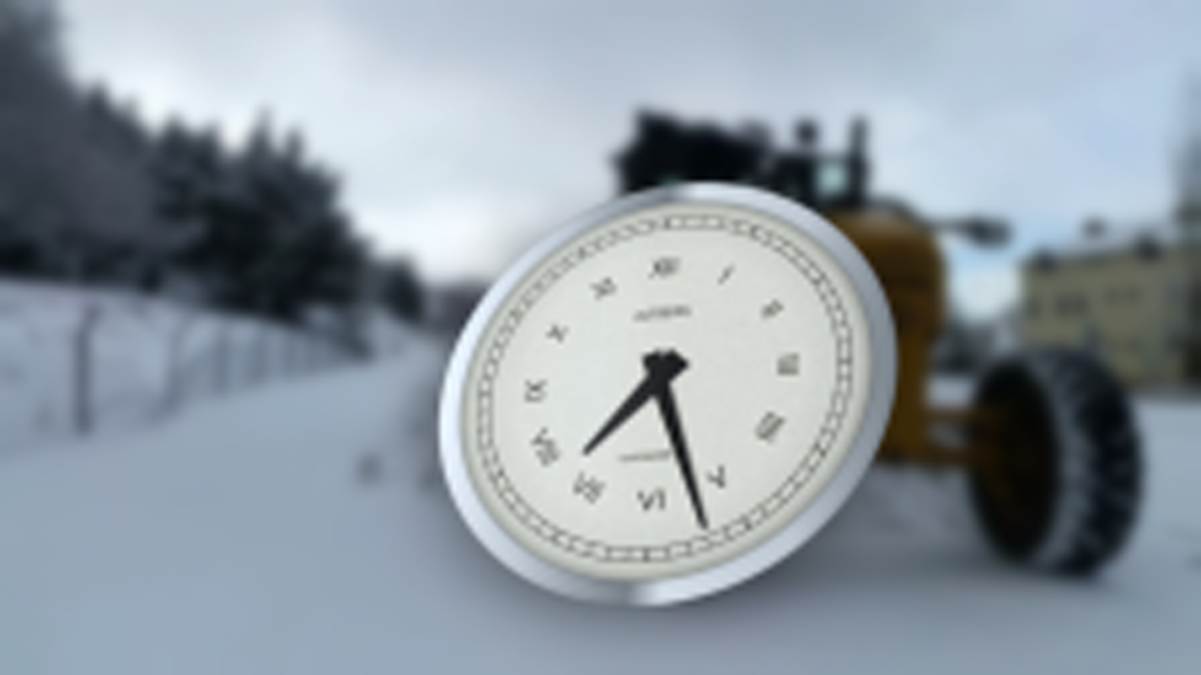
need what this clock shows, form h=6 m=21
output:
h=7 m=27
